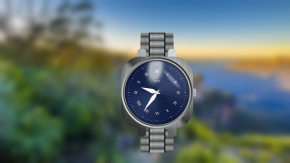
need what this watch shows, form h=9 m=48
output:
h=9 m=36
